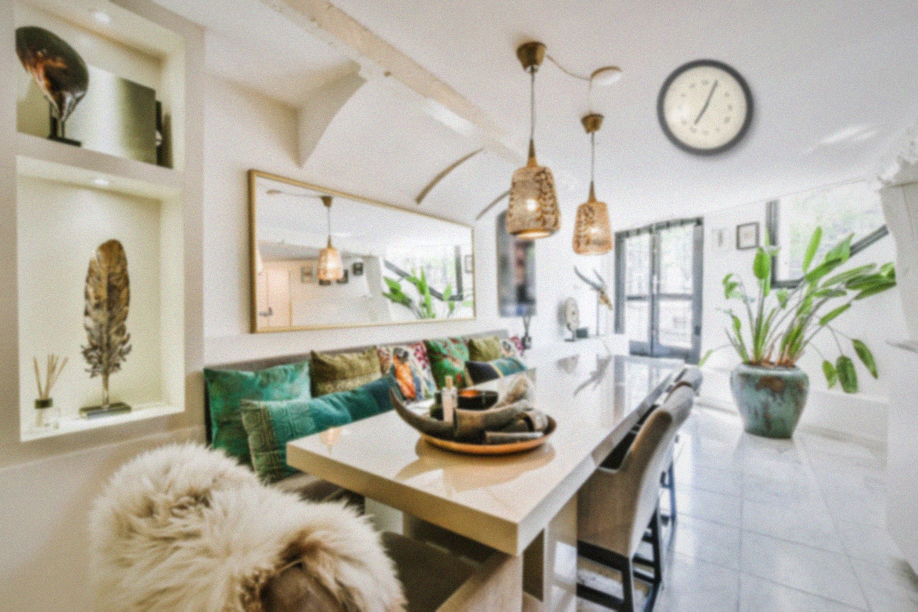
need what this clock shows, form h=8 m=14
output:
h=7 m=4
